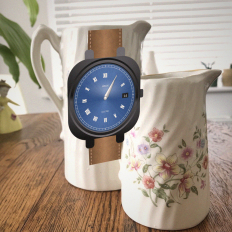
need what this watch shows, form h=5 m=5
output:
h=1 m=5
